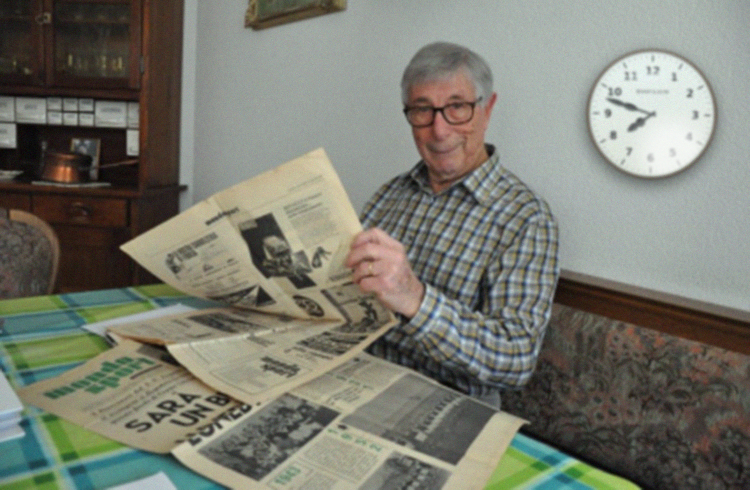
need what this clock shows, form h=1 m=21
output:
h=7 m=48
